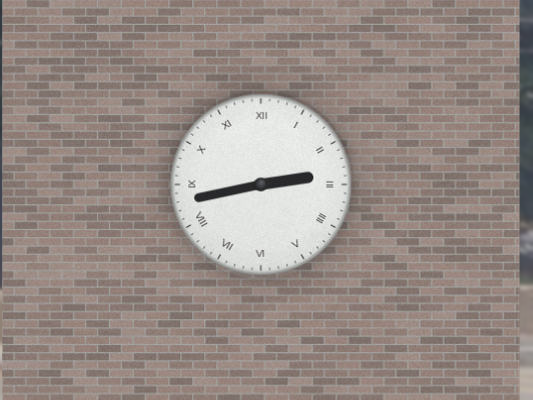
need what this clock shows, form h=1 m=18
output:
h=2 m=43
